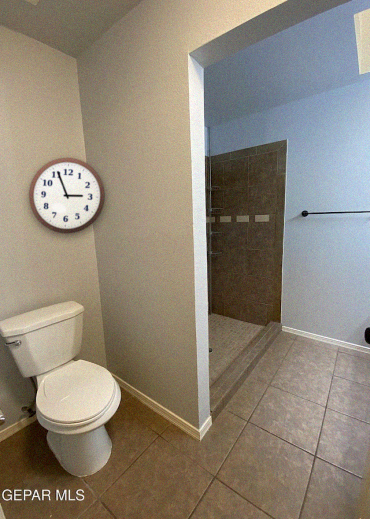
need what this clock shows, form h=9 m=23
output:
h=2 m=56
